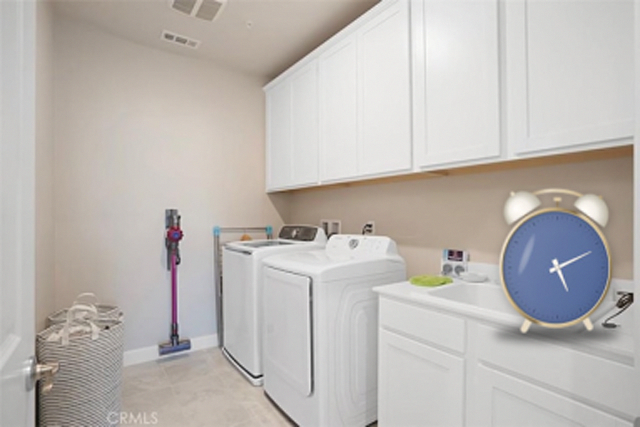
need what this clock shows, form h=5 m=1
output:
h=5 m=11
